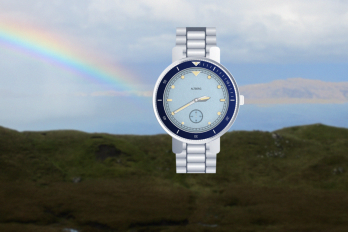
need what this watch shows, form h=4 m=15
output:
h=2 m=40
